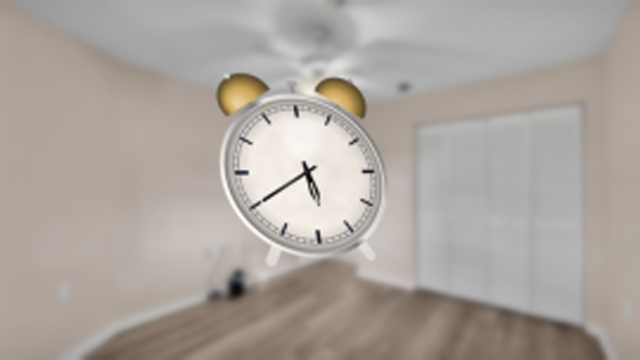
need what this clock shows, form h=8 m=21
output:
h=5 m=40
